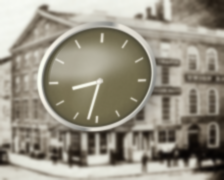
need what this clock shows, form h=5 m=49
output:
h=8 m=32
